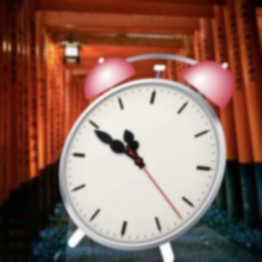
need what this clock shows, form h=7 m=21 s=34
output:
h=10 m=49 s=22
